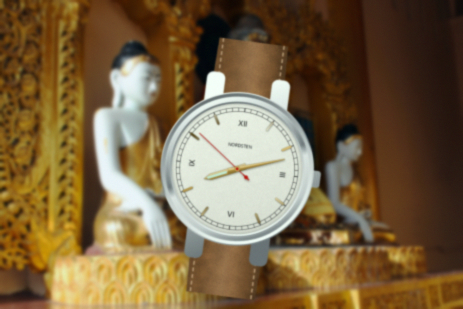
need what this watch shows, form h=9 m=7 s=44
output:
h=8 m=11 s=51
